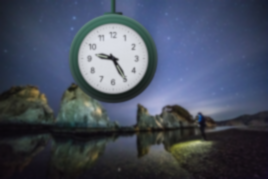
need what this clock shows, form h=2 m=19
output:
h=9 m=25
